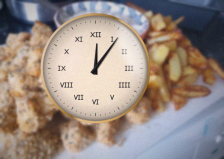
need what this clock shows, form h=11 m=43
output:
h=12 m=6
